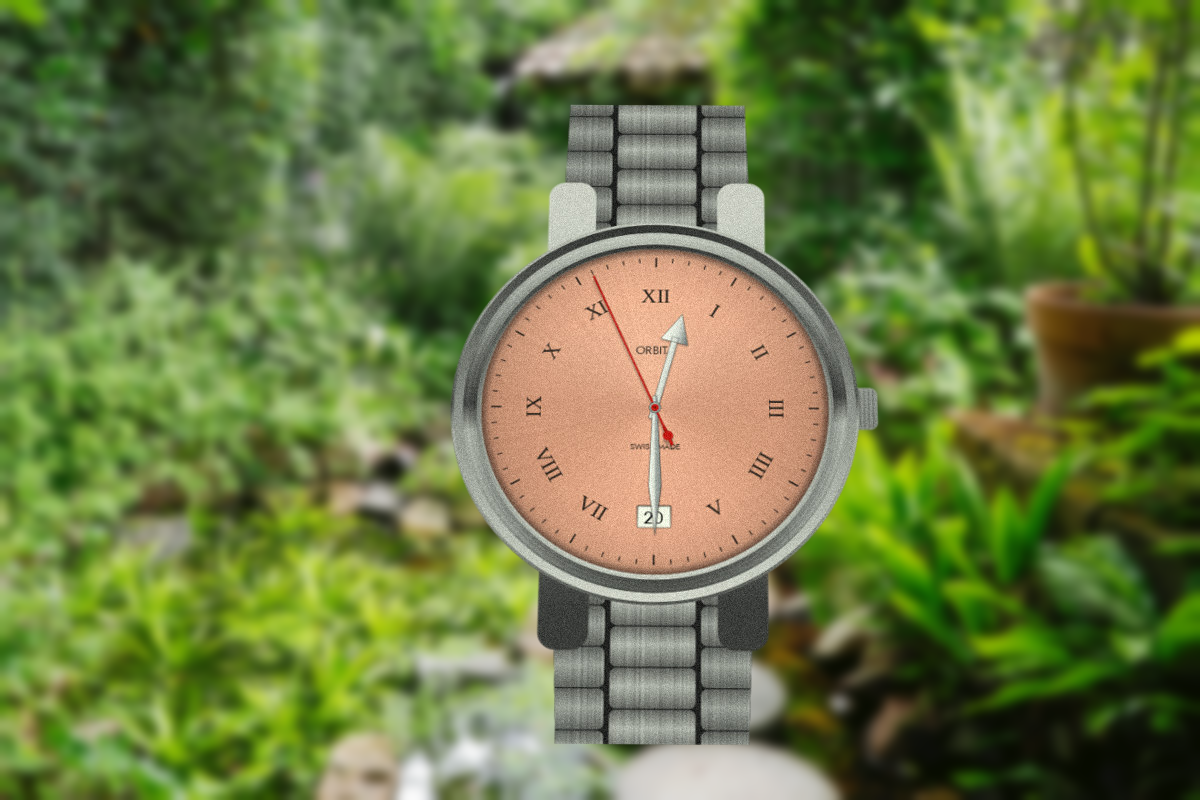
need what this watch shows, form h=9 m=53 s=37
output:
h=12 m=29 s=56
